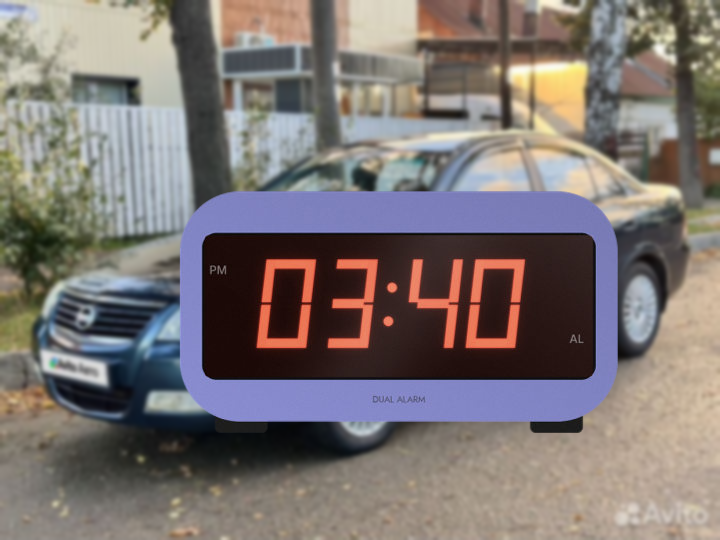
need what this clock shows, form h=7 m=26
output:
h=3 m=40
